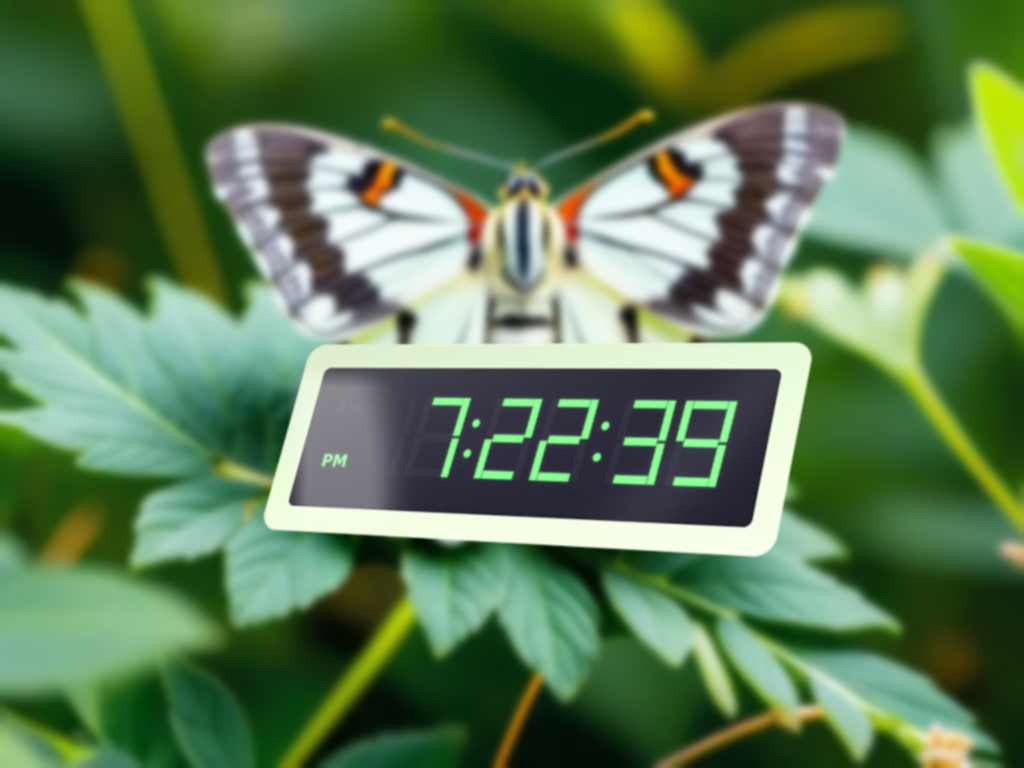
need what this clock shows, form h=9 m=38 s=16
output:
h=7 m=22 s=39
